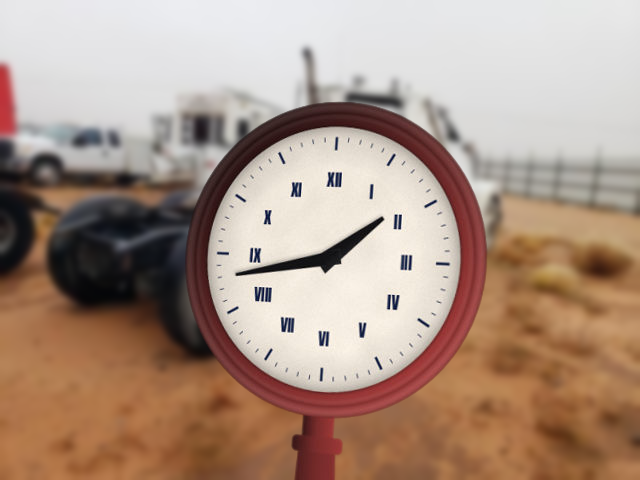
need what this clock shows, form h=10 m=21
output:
h=1 m=43
